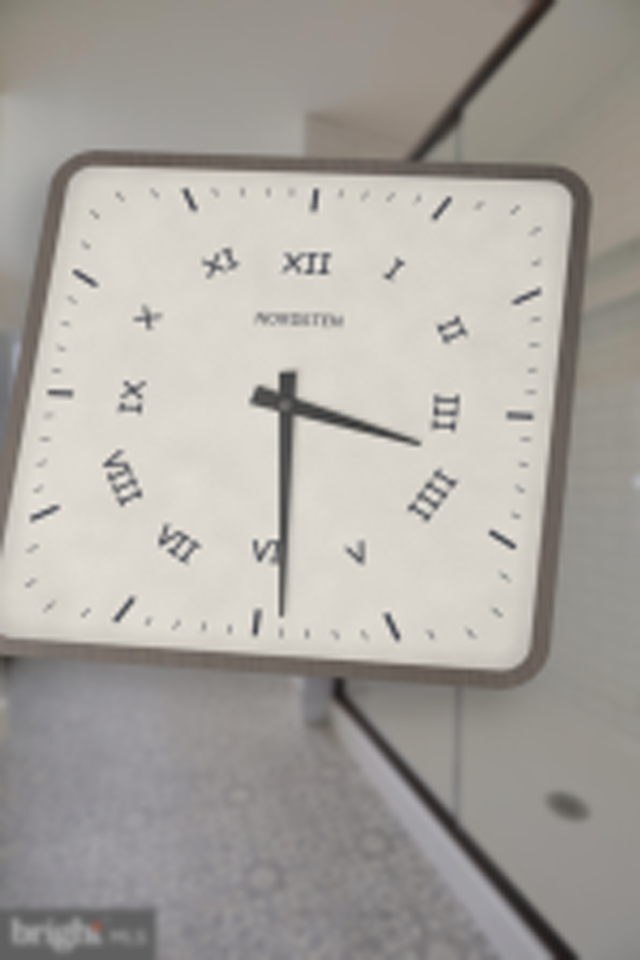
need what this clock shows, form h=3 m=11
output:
h=3 m=29
